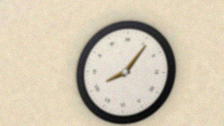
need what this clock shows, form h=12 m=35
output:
h=8 m=6
